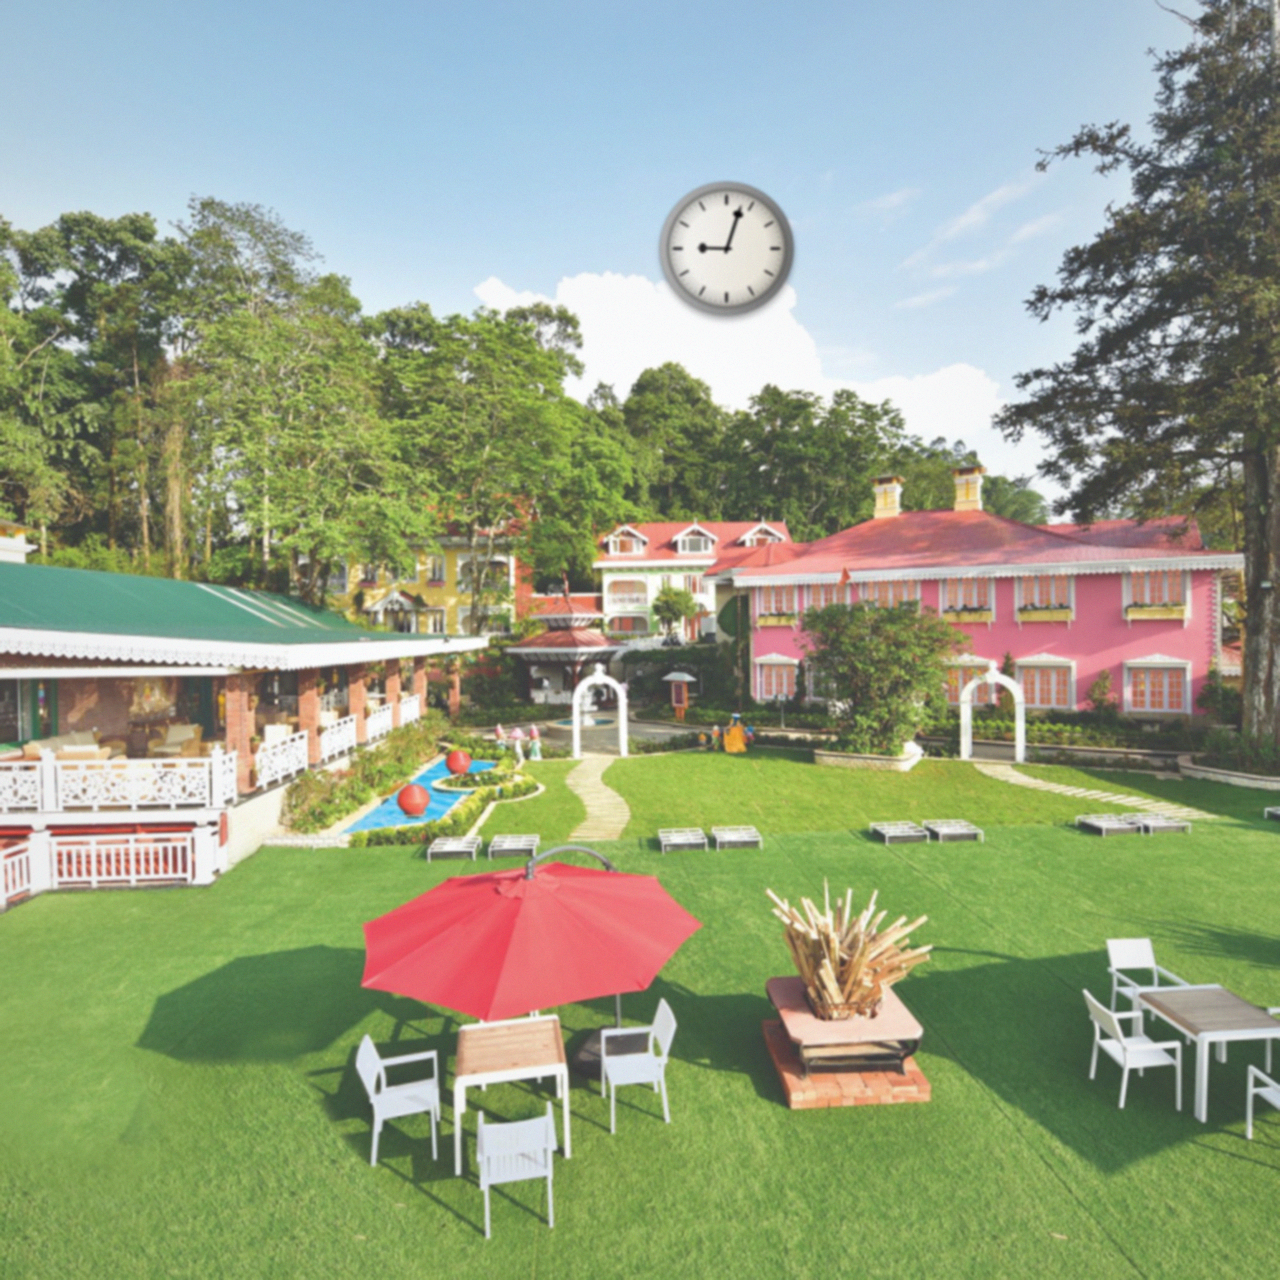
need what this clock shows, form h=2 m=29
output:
h=9 m=3
